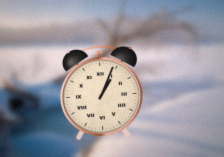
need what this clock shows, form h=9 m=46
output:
h=1 m=4
